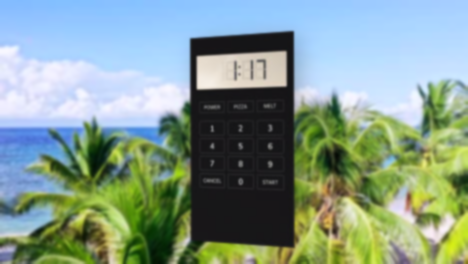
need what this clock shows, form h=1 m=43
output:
h=1 m=17
